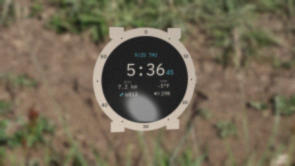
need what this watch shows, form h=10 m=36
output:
h=5 m=36
